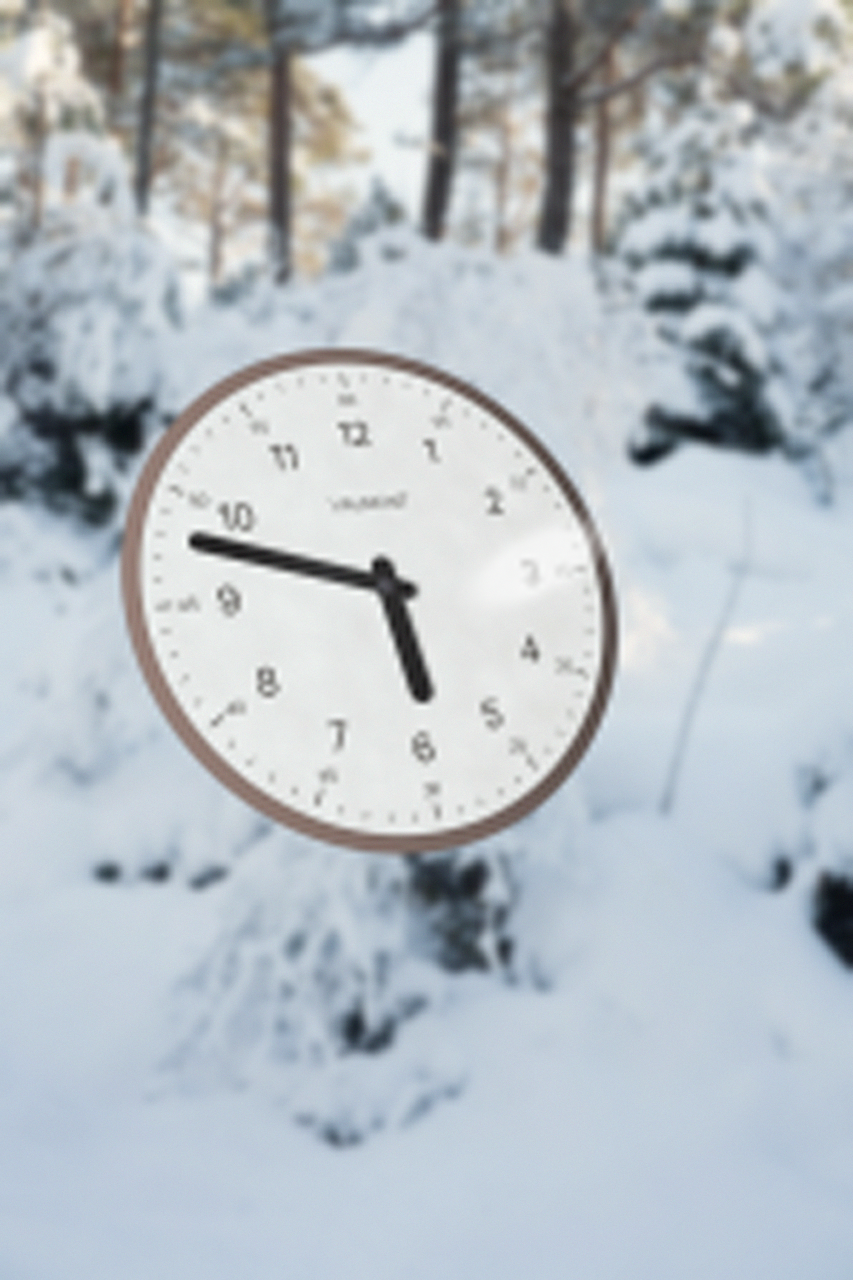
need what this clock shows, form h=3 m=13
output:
h=5 m=48
